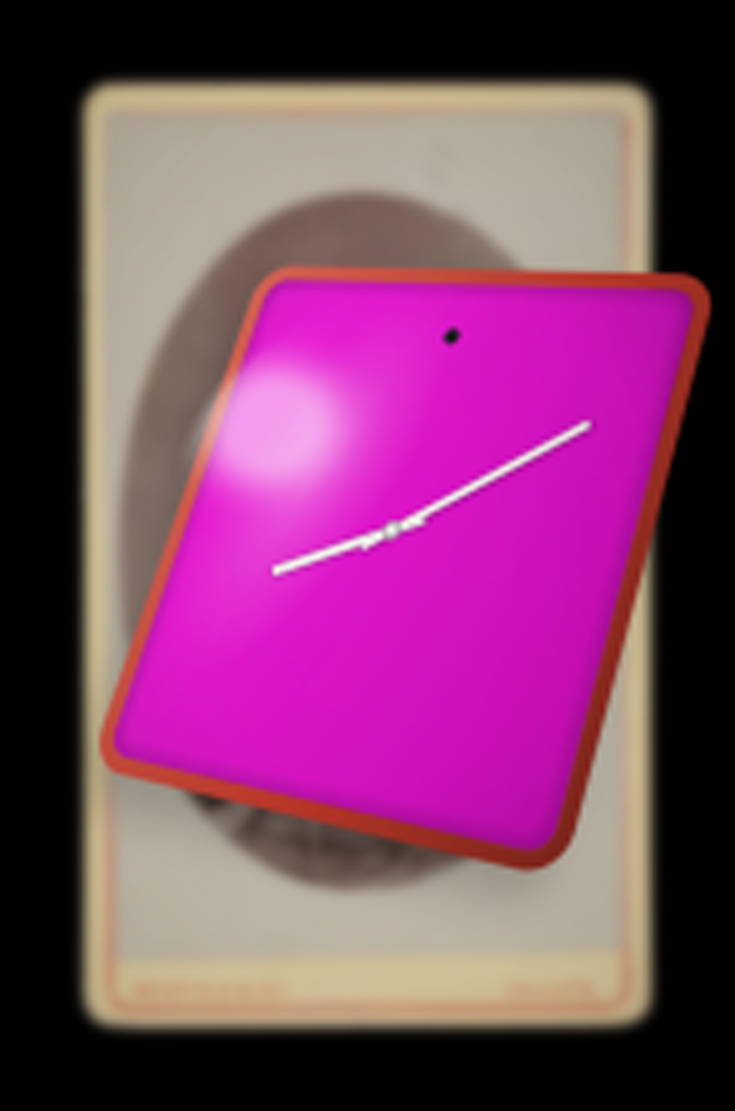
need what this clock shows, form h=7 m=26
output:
h=8 m=9
